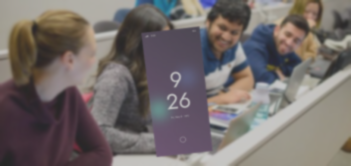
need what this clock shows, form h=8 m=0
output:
h=9 m=26
